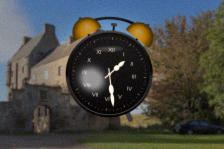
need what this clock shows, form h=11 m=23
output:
h=1 m=28
